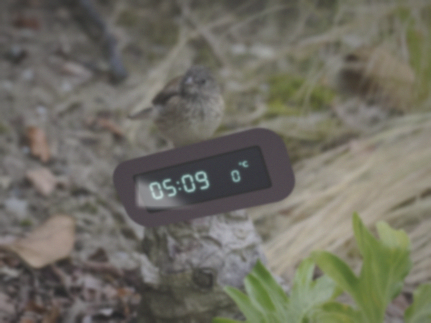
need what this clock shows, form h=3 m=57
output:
h=5 m=9
